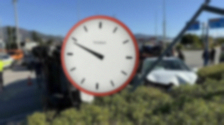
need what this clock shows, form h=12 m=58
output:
h=9 m=49
